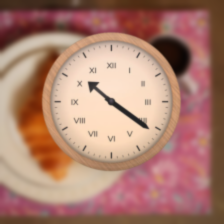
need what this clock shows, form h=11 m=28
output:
h=10 m=21
